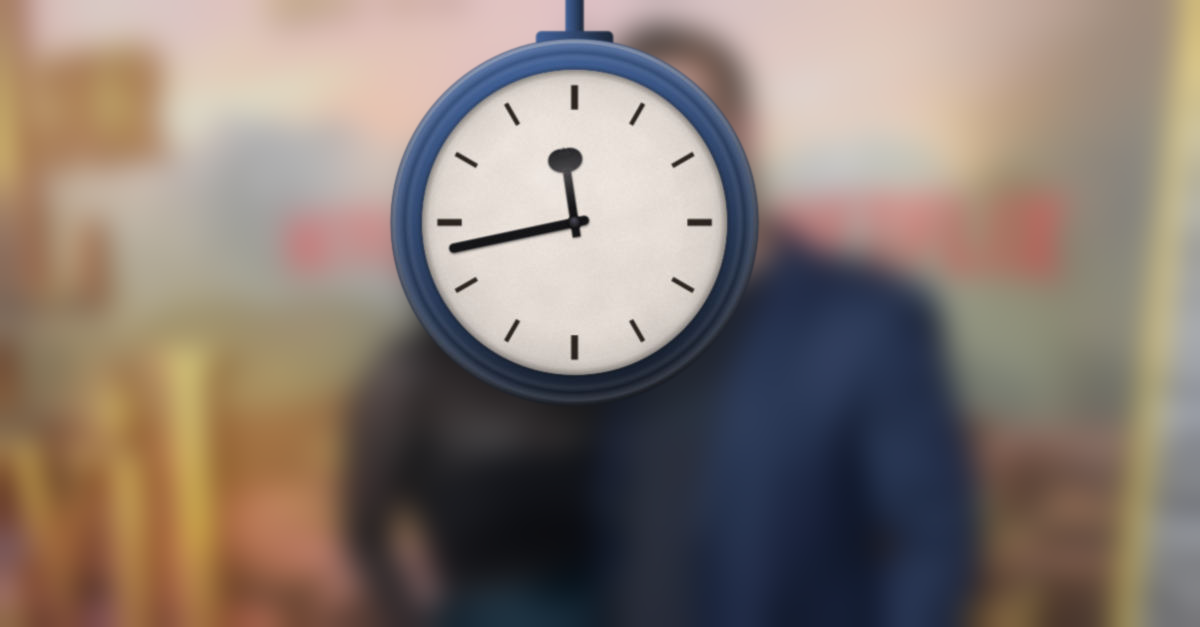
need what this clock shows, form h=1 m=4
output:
h=11 m=43
